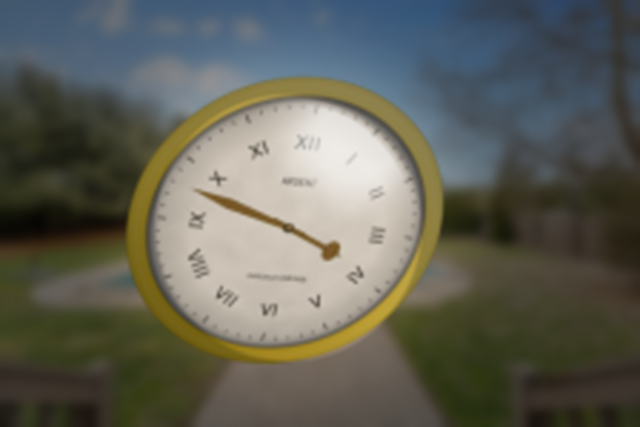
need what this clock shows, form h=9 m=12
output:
h=3 m=48
